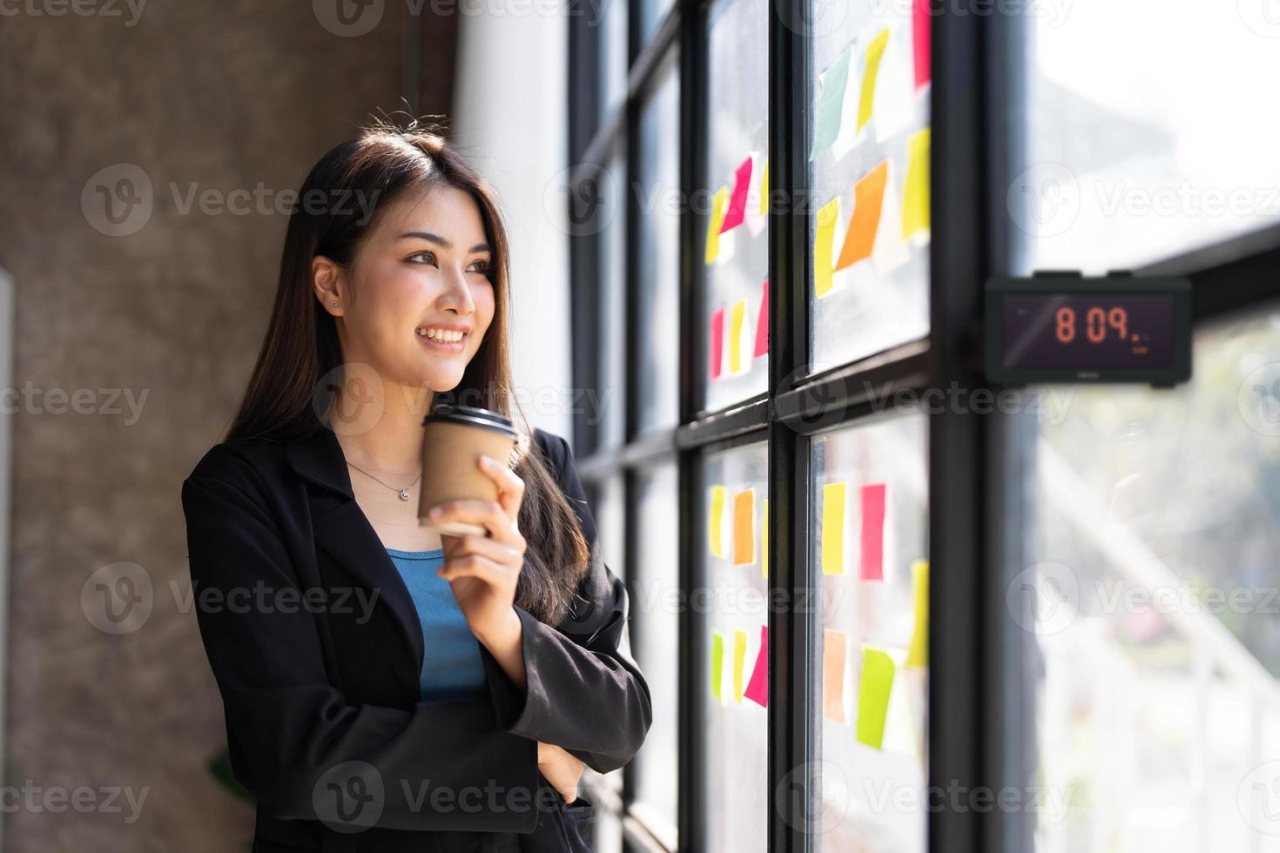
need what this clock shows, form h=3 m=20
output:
h=8 m=9
